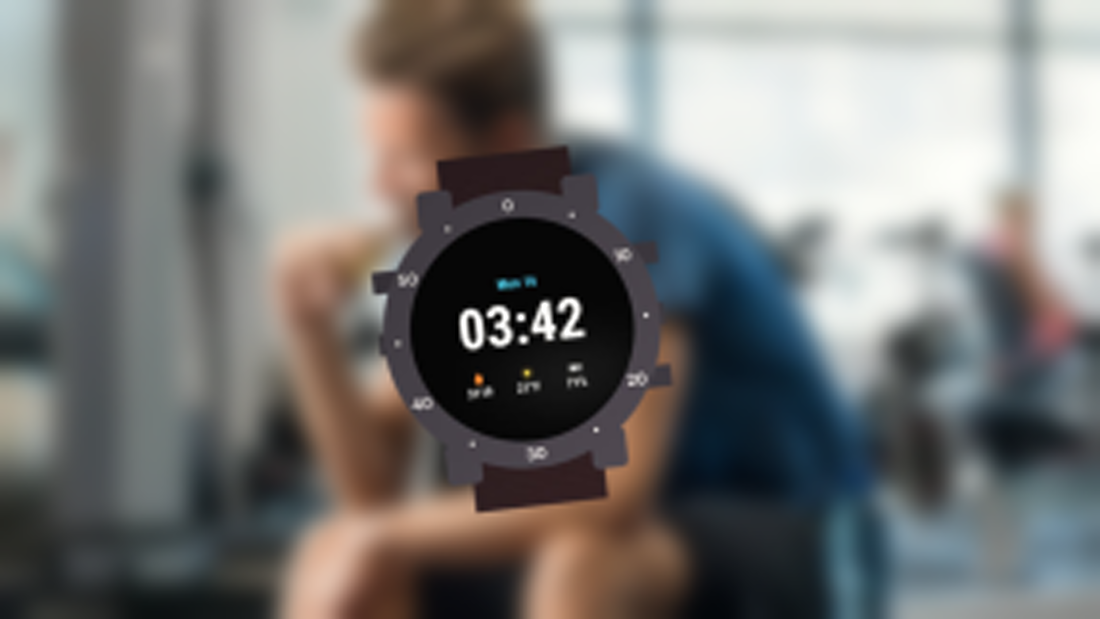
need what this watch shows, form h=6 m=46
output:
h=3 m=42
